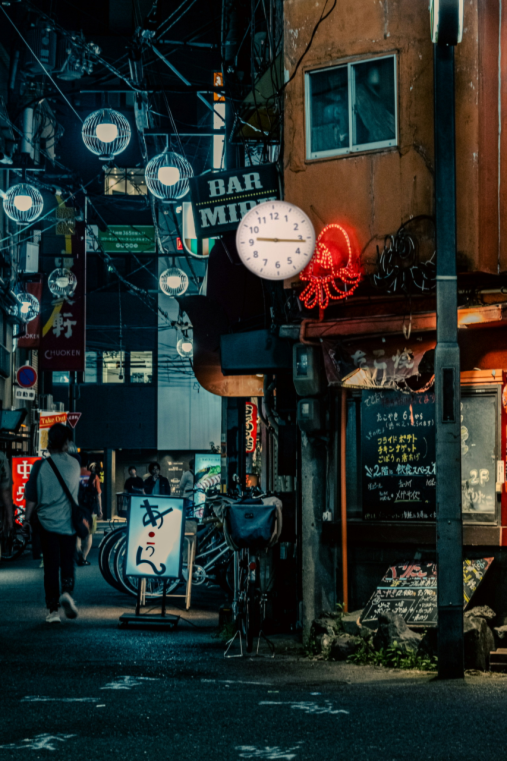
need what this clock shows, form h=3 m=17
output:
h=9 m=16
